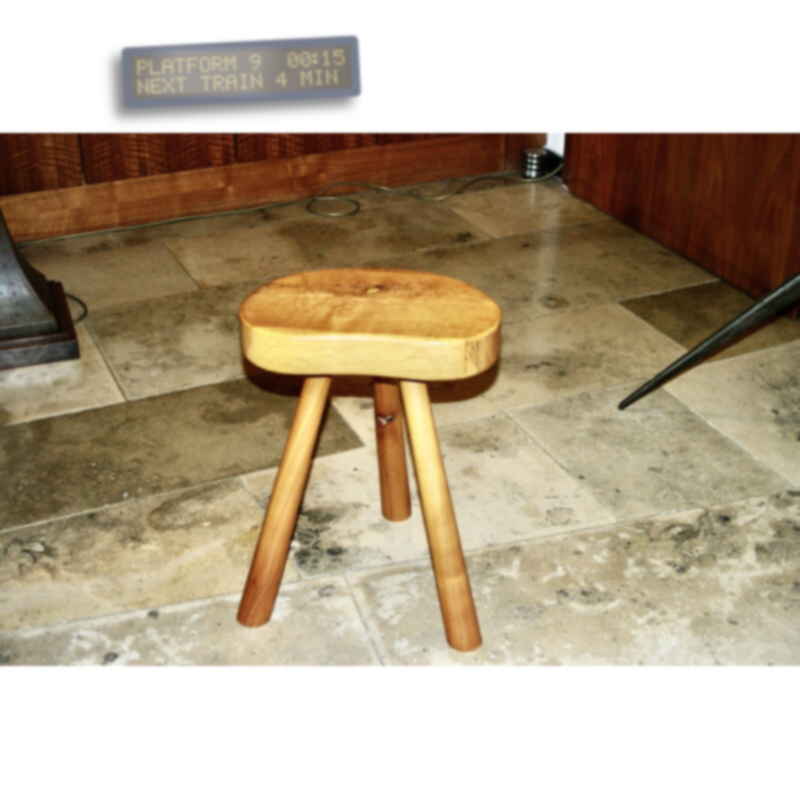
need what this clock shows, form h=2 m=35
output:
h=0 m=15
